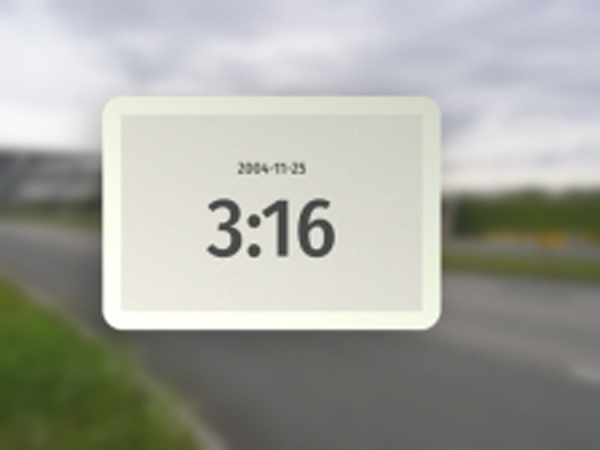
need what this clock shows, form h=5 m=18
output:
h=3 m=16
